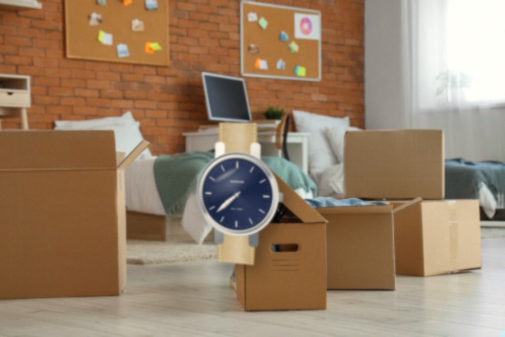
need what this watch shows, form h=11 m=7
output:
h=7 m=38
